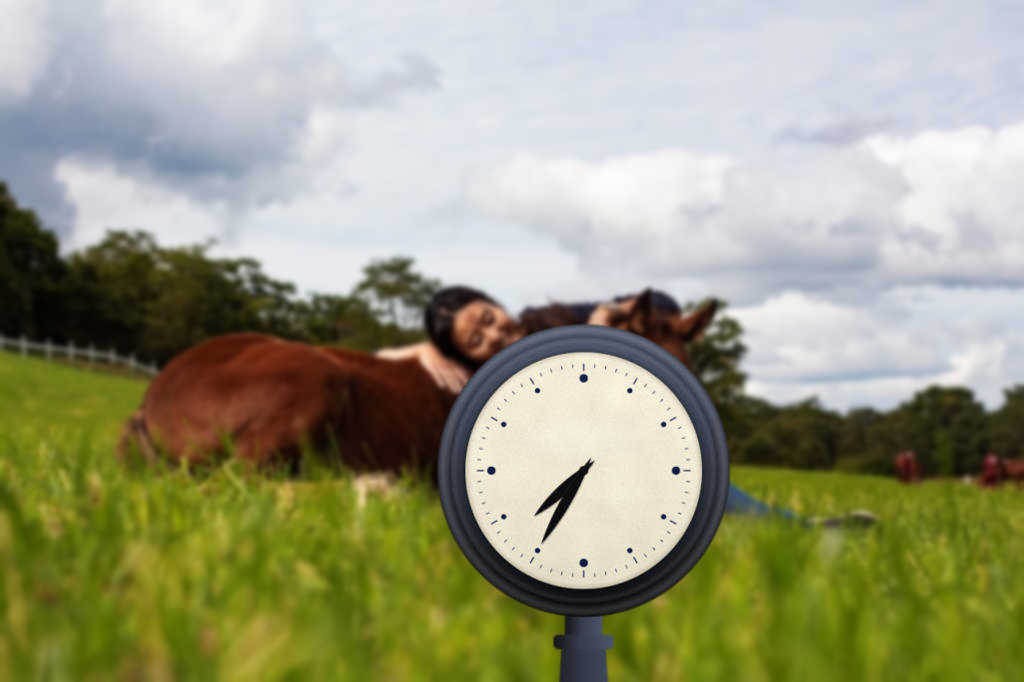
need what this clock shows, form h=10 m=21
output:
h=7 m=35
